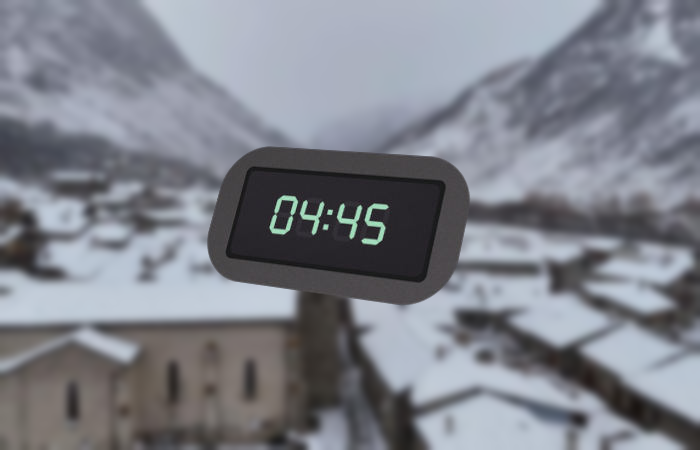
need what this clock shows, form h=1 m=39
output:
h=4 m=45
